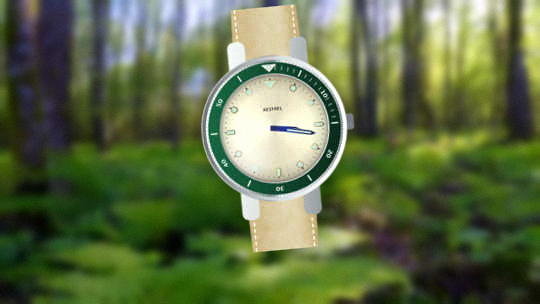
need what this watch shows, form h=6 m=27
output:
h=3 m=17
